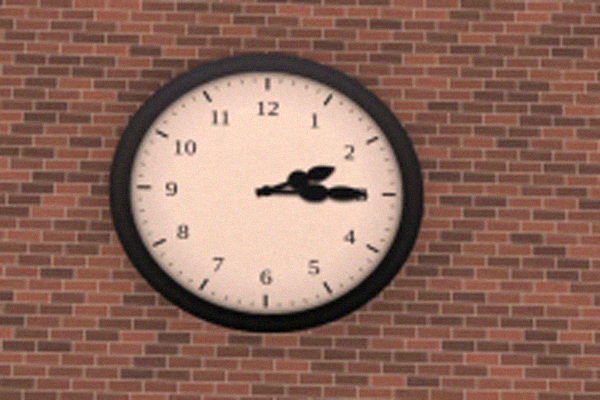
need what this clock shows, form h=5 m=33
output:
h=2 m=15
